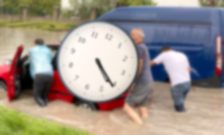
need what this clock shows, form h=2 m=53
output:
h=4 m=21
